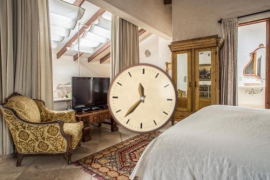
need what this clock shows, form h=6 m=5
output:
h=11 m=37
